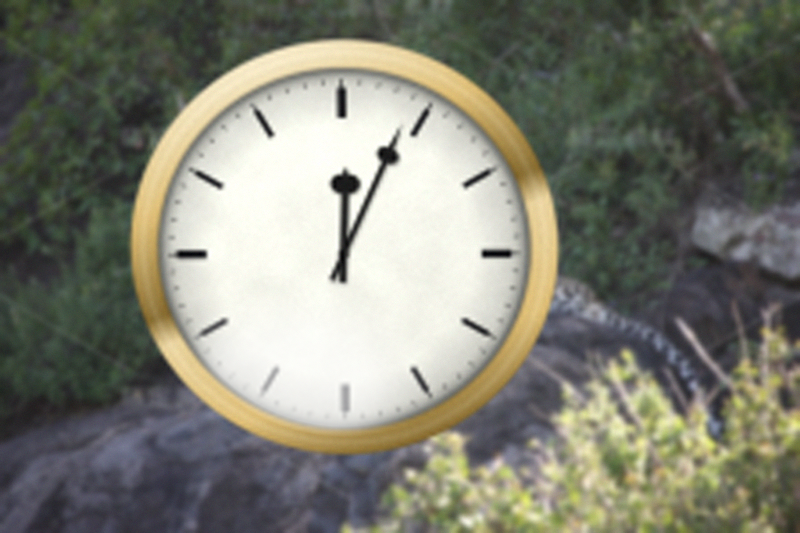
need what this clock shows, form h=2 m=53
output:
h=12 m=4
